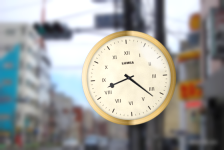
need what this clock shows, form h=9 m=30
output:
h=8 m=22
